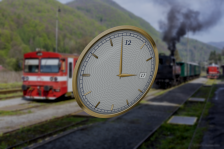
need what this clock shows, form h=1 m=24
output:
h=2 m=58
